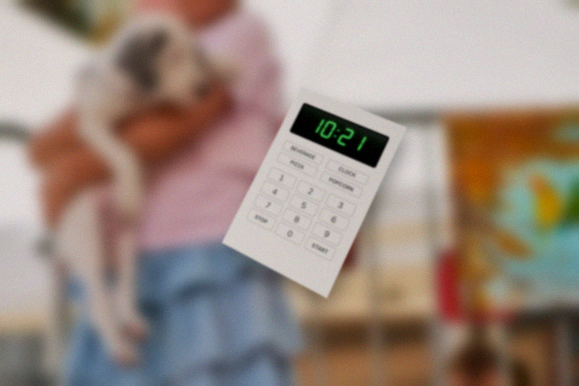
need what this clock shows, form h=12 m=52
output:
h=10 m=21
